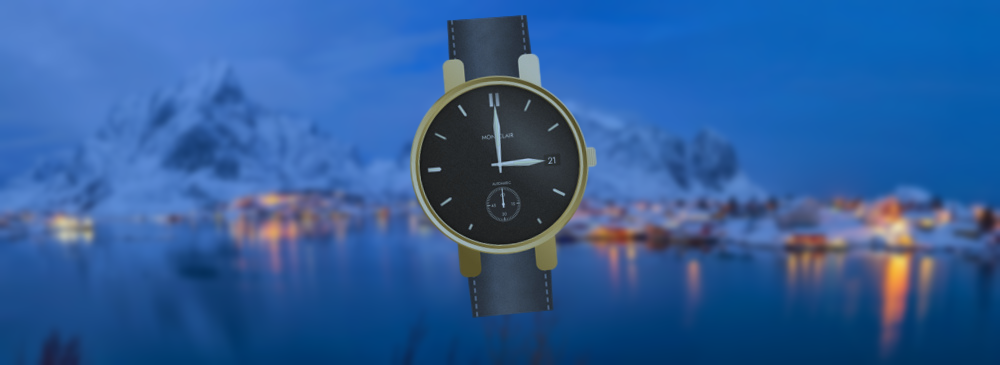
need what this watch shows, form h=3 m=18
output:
h=3 m=0
